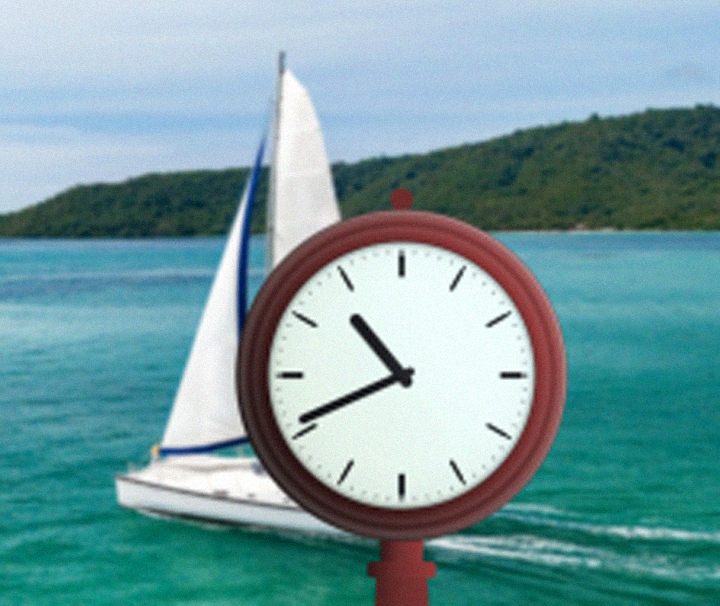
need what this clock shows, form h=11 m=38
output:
h=10 m=41
